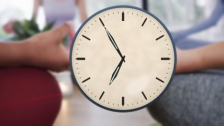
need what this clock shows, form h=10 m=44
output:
h=6 m=55
